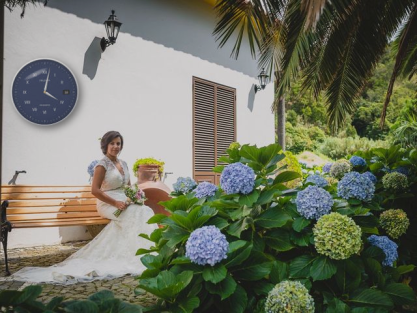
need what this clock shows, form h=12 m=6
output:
h=4 m=2
